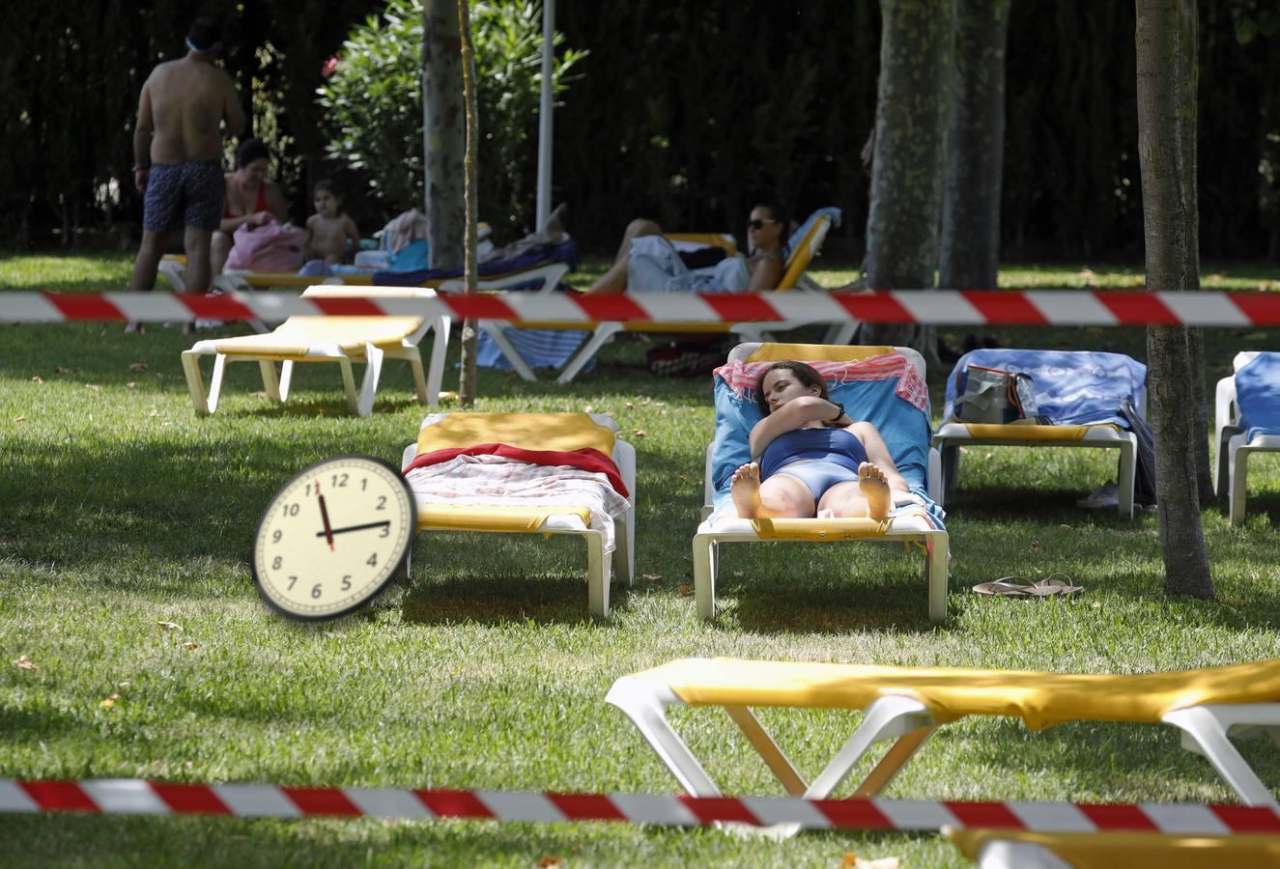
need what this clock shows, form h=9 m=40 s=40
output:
h=11 m=13 s=56
